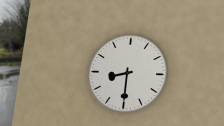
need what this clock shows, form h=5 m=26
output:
h=8 m=30
